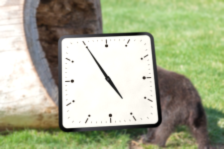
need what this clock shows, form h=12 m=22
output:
h=4 m=55
